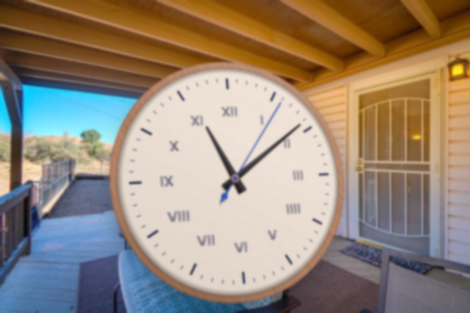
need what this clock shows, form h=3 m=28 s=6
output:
h=11 m=9 s=6
